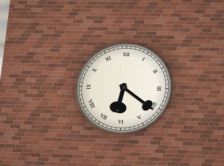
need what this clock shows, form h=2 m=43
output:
h=6 m=21
